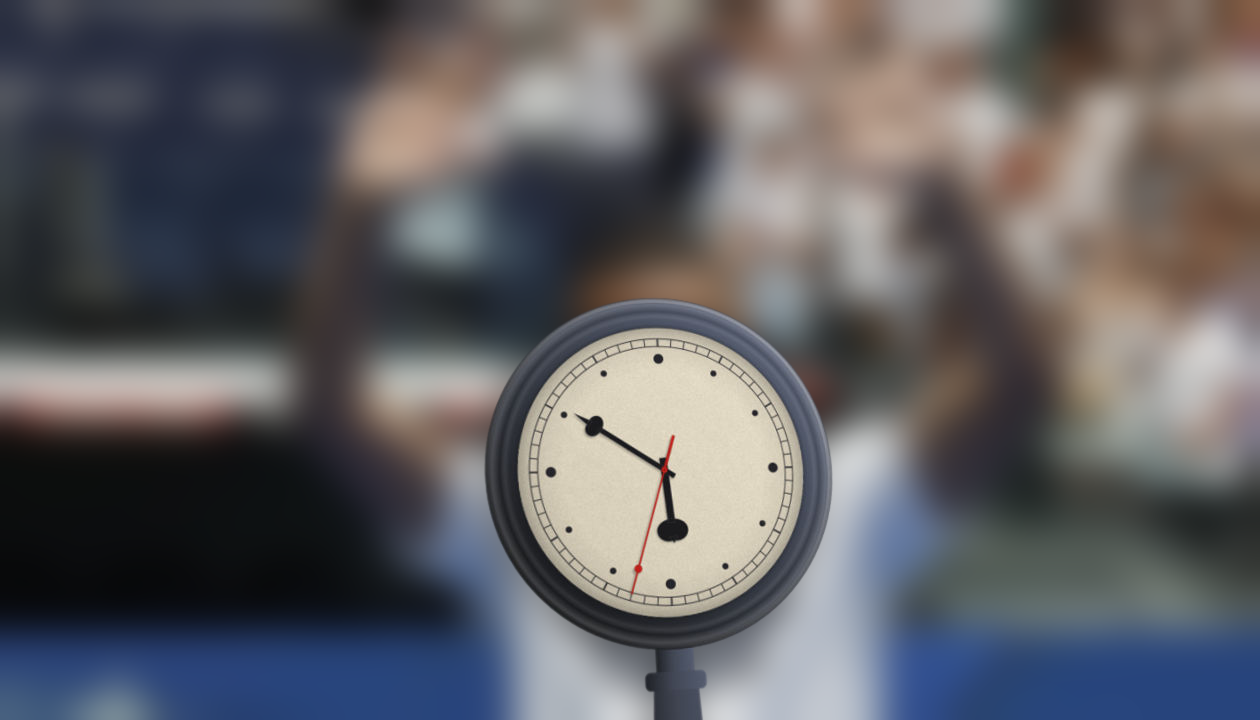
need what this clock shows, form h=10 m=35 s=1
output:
h=5 m=50 s=33
